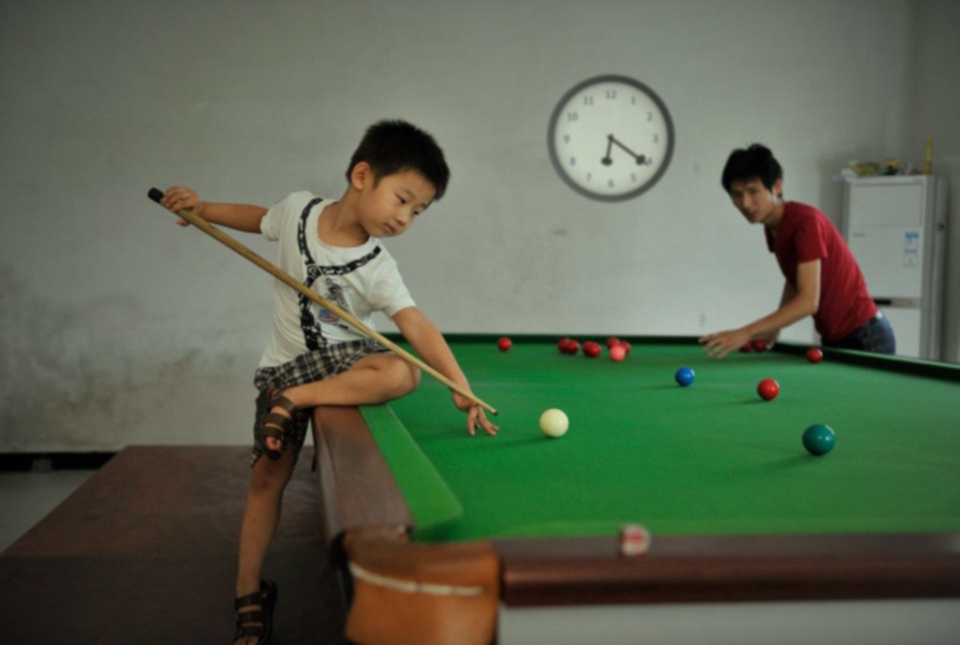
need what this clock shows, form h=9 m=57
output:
h=6 m=21
